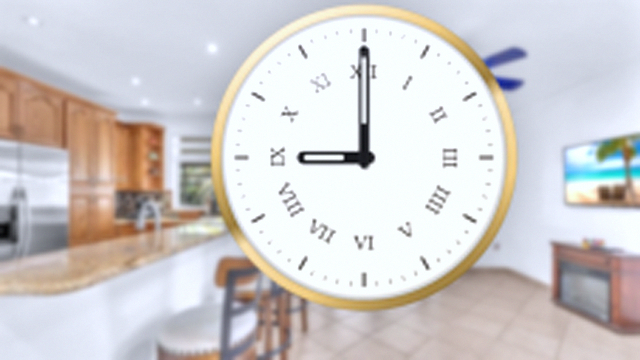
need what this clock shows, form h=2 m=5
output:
h=9 m=0
